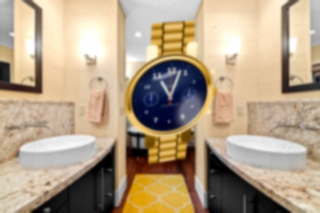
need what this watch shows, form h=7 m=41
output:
h=11 m=3
